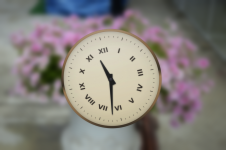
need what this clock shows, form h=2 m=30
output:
h=11 m=32
